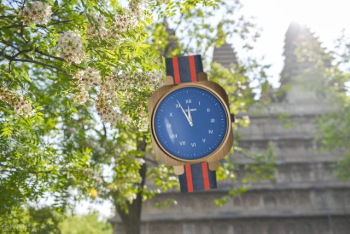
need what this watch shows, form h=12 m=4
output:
h=11 m=56
